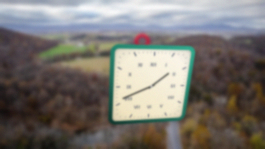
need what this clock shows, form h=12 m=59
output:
h=1 m=41
